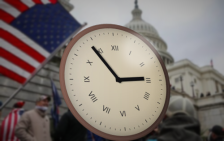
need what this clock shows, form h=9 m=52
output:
h=2 m=54
